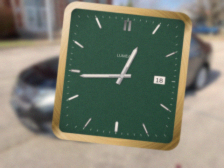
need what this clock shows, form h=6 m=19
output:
h=12 m=44
